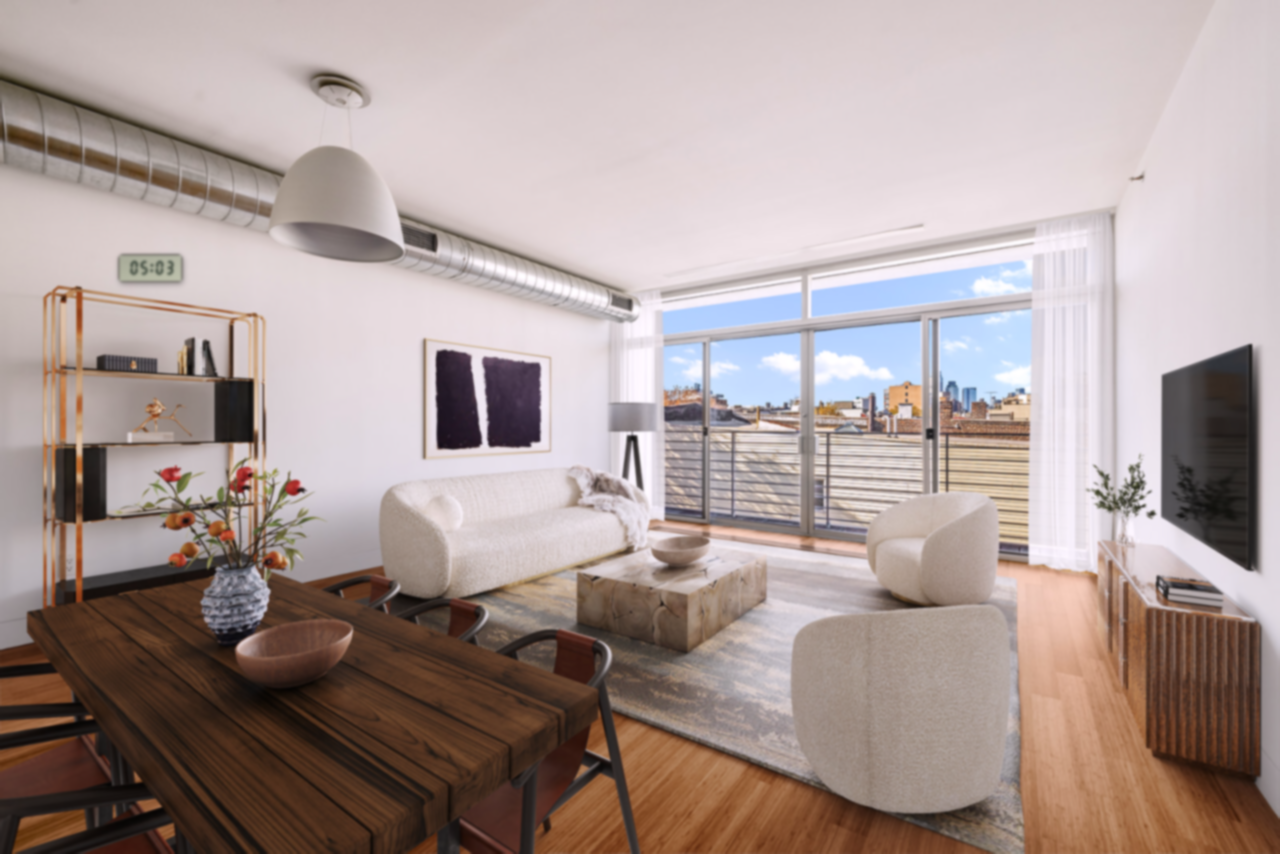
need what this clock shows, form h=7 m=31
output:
h=5 m=3
